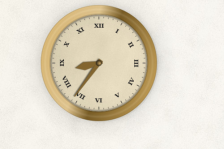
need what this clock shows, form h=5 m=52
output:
h=8 m=36
